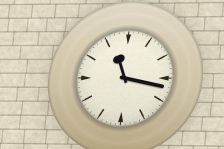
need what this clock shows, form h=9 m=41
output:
h=11 m=17
